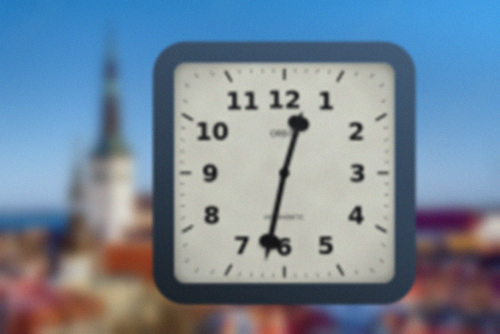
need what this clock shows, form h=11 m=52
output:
h=12 m=32
